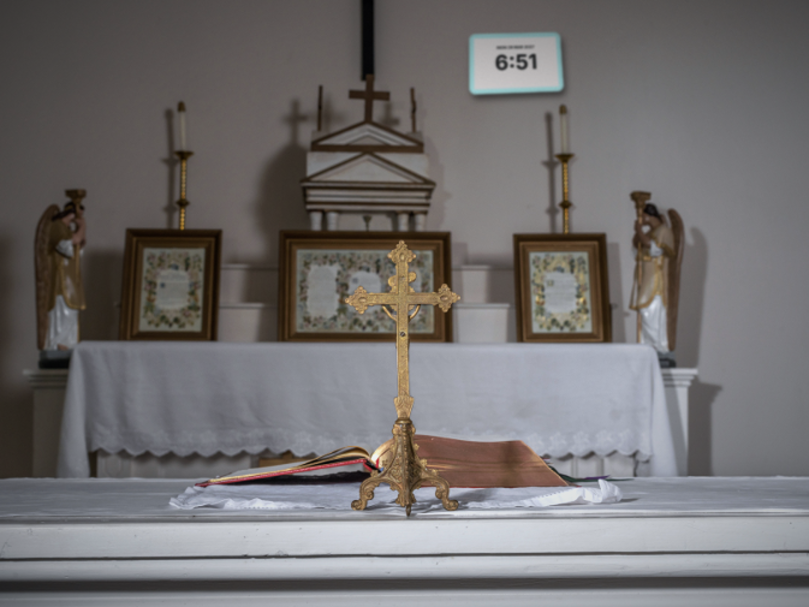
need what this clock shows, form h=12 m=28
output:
h=6 m=51
